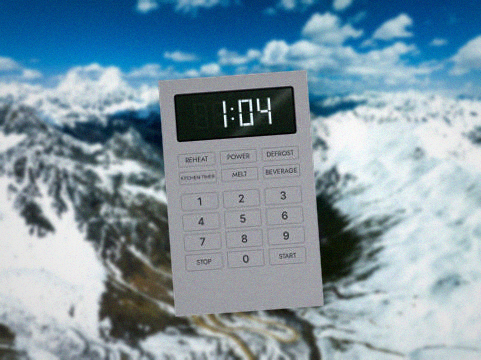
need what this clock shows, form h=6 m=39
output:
h=1 m=4
